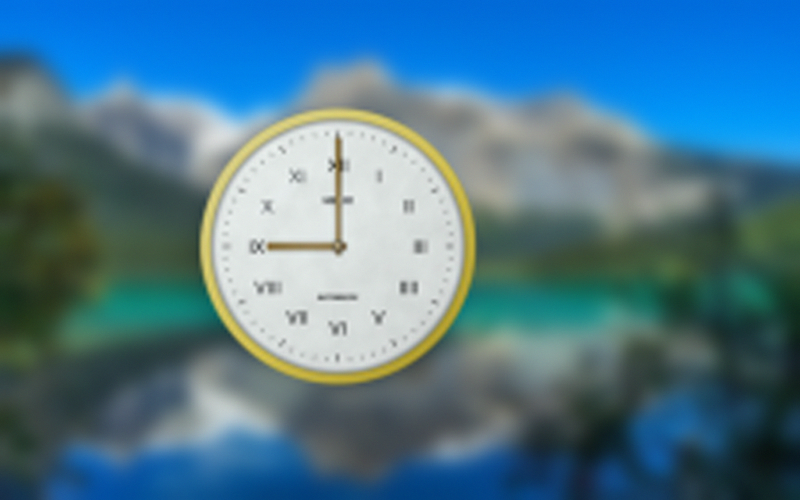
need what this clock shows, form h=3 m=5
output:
h=9 m=0
